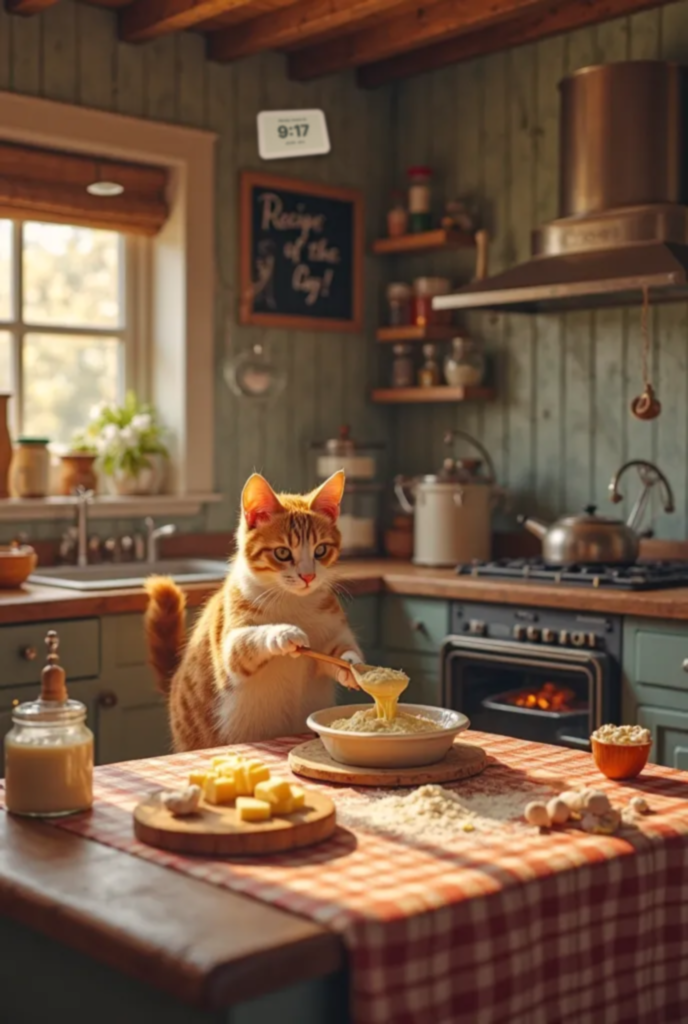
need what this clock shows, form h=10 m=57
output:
h=9 m=17
